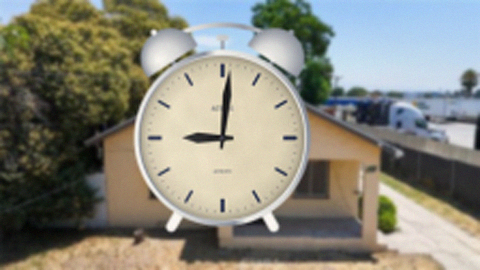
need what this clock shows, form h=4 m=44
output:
h=9 m=1
